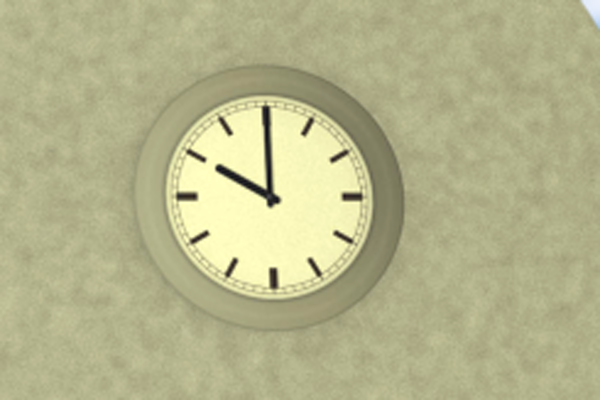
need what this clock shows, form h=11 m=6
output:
h=10 m=0
